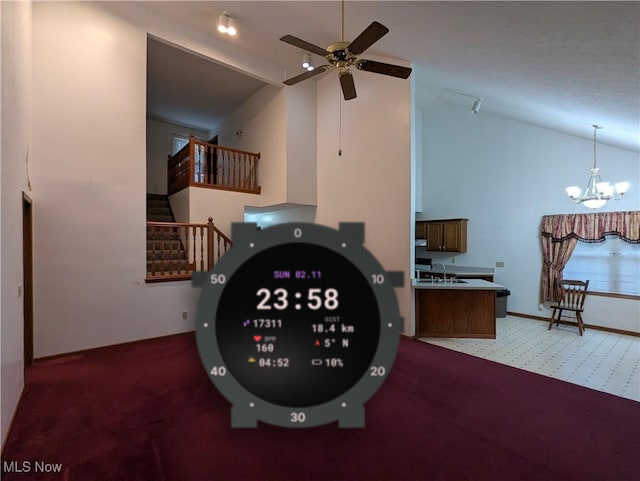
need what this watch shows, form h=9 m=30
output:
h=23 m=58
